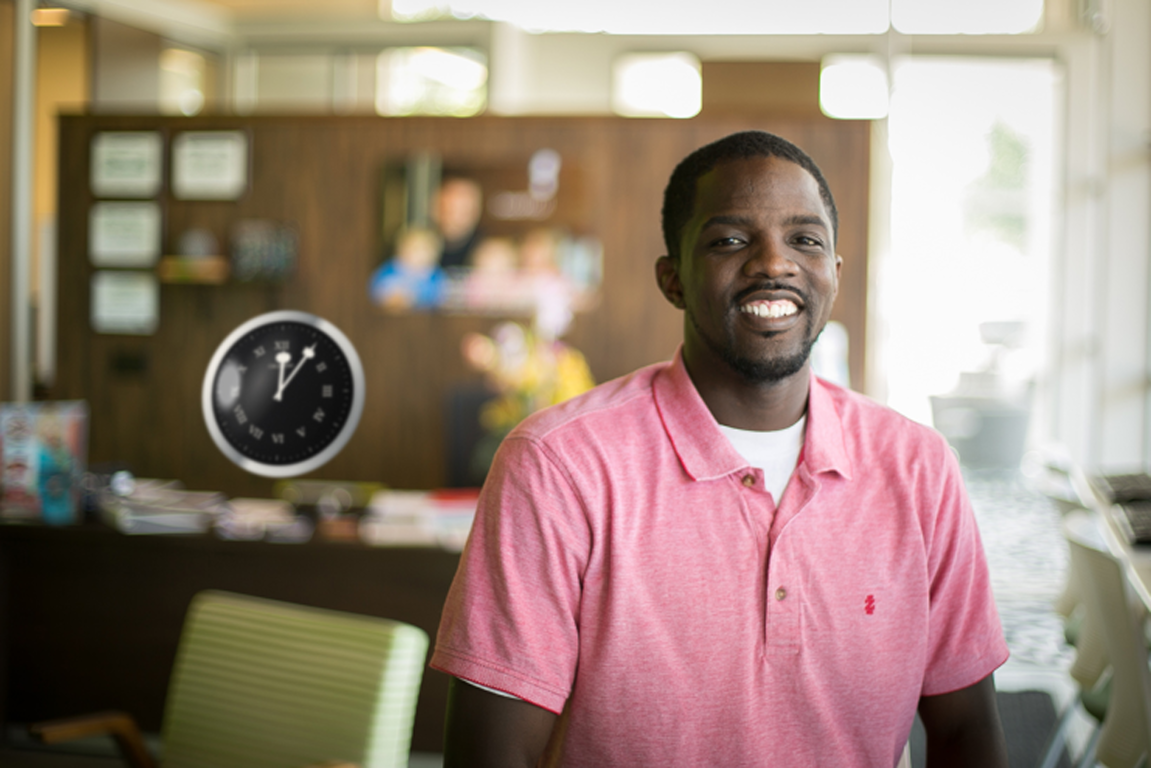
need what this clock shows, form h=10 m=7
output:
h=12 m=6
